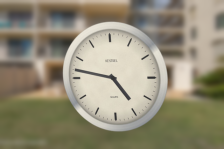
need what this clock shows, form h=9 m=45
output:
h=4 m=47
